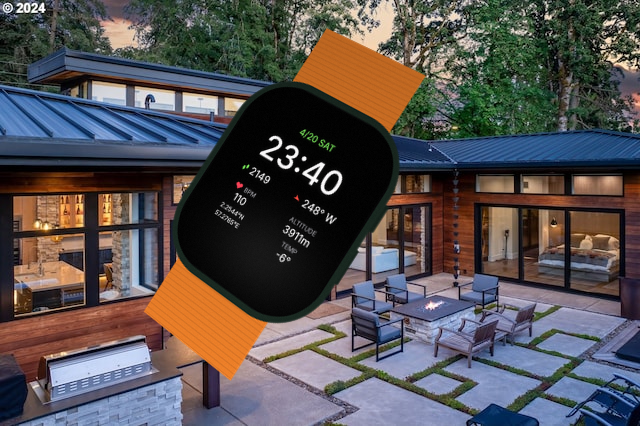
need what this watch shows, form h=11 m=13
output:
h=23 m=40
